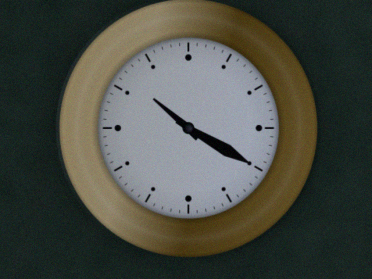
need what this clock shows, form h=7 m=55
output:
h=10 m=20
